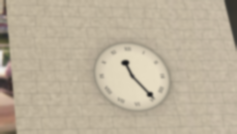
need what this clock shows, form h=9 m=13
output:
h=11 m=24
